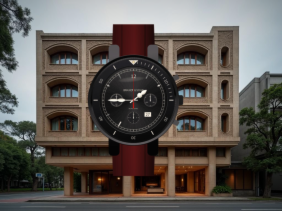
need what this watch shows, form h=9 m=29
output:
h=1 m=45
